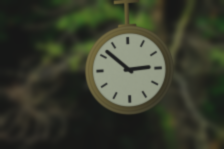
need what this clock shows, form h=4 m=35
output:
h=2 m=52
